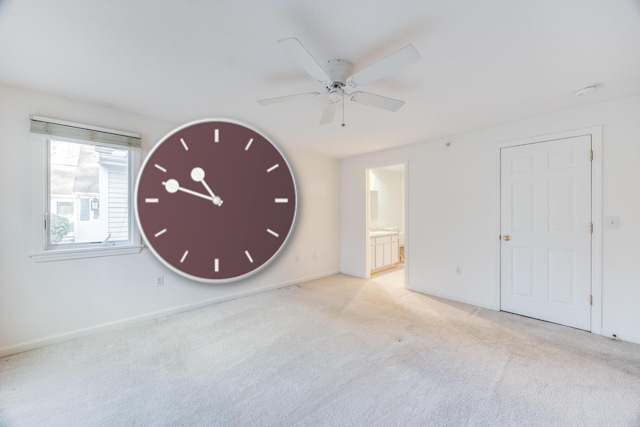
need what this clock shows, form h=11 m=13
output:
h=10 m=48
